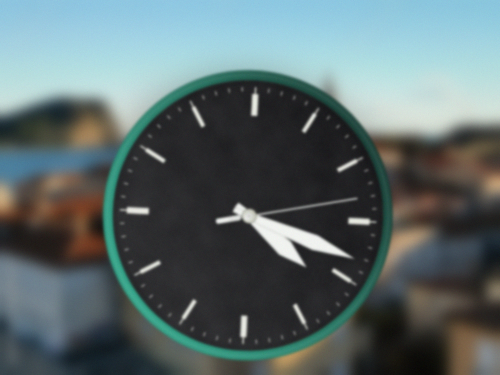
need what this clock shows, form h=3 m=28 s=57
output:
h=4 m=18 s=13
